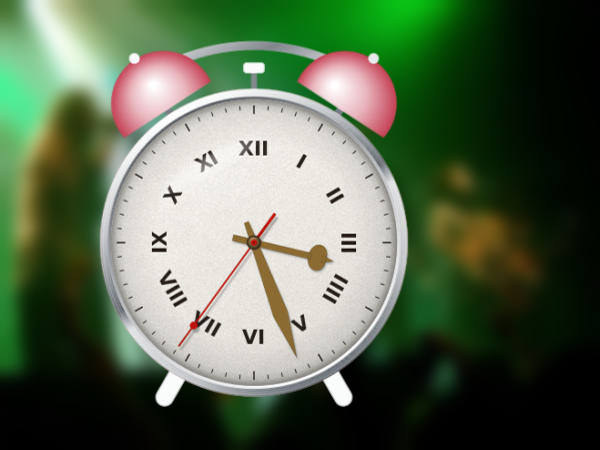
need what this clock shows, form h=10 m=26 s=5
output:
h=3 m=26 s=36
